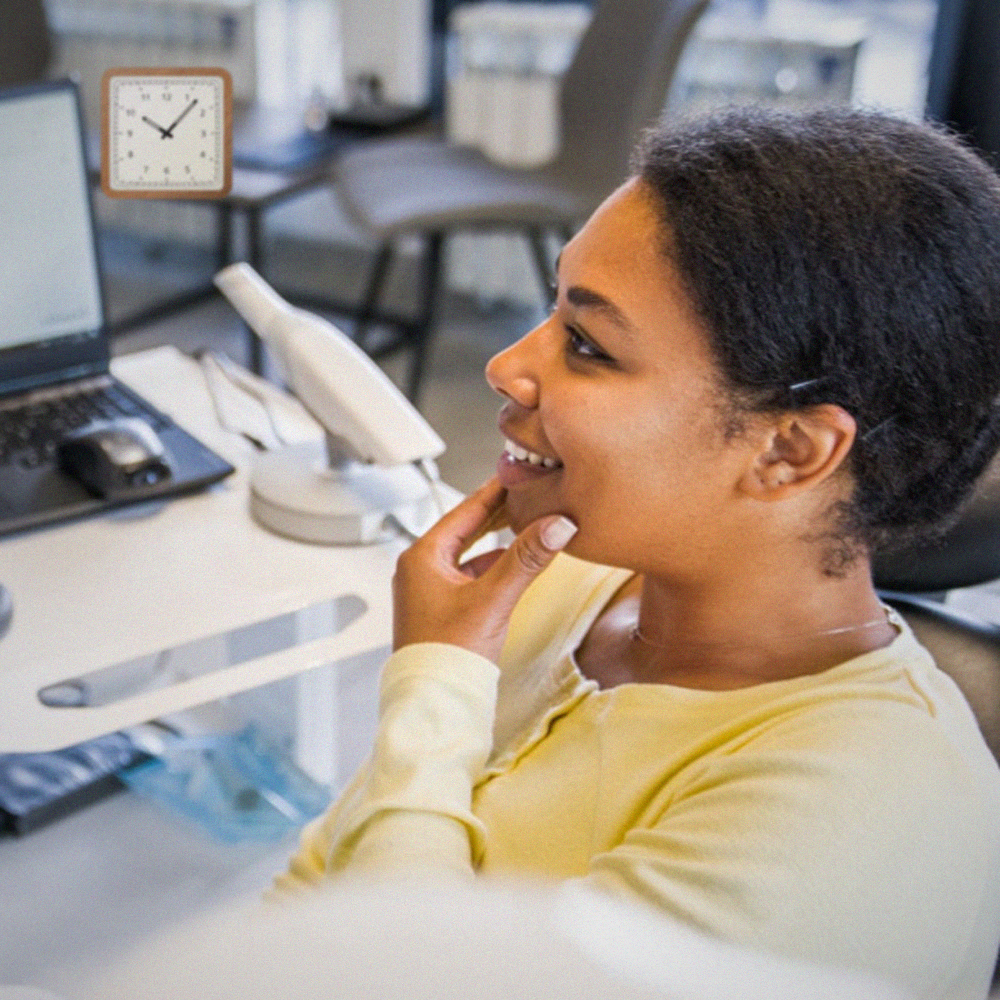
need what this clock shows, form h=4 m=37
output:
h=10 m=7
